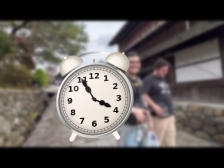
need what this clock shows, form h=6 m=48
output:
h=3 m=55
